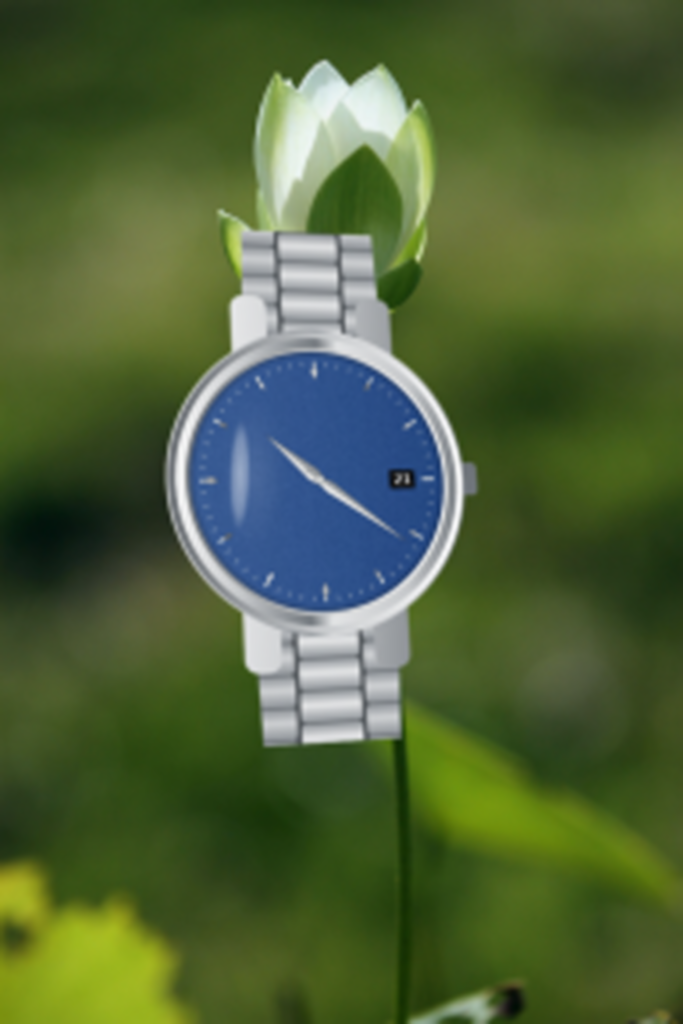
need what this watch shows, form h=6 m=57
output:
h=10 m=21
